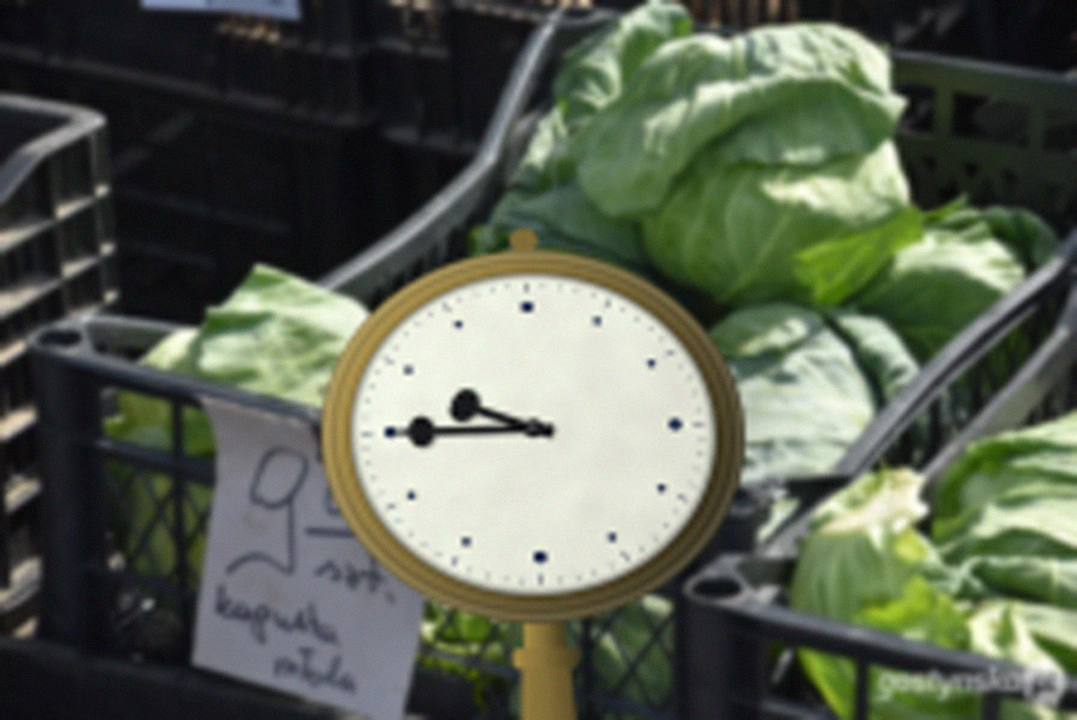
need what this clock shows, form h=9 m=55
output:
h=9 m=45
